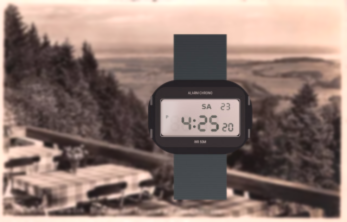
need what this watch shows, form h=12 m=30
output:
h=4 m=25
